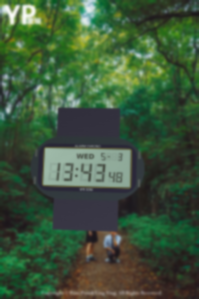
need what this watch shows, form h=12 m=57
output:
h=13 m=43
